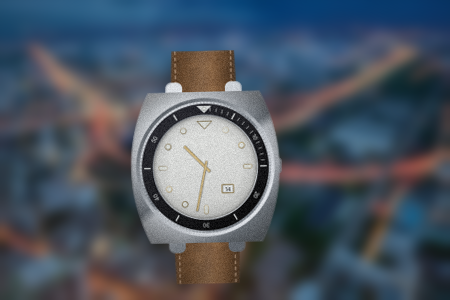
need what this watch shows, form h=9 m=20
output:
h=10 m=32
